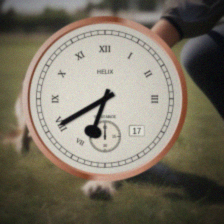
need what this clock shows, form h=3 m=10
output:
h=6 m=40
